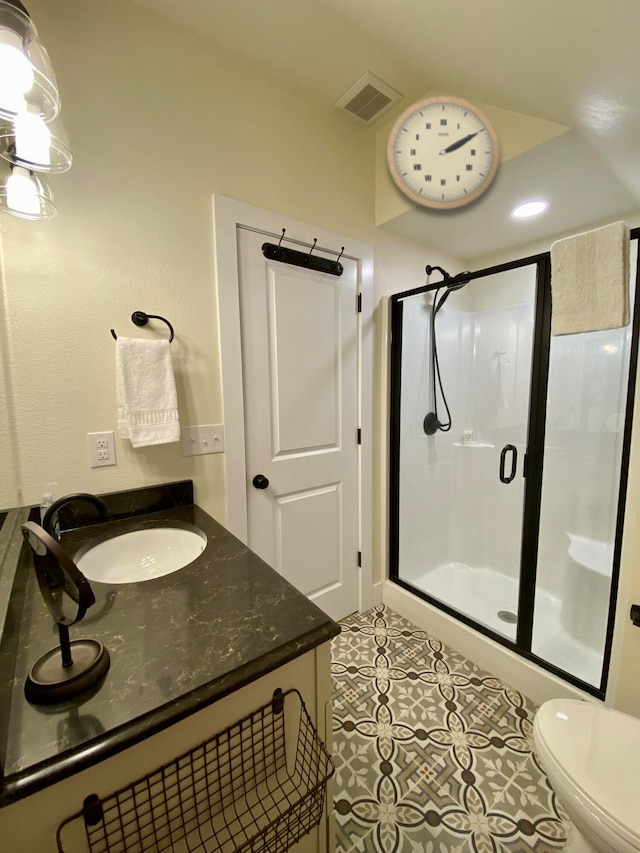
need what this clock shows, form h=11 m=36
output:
h=2 m=10
